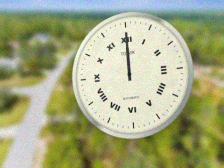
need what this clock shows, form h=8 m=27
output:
h=12 m=0
